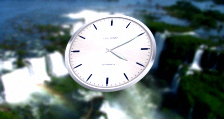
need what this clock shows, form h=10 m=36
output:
h=4 m=10
